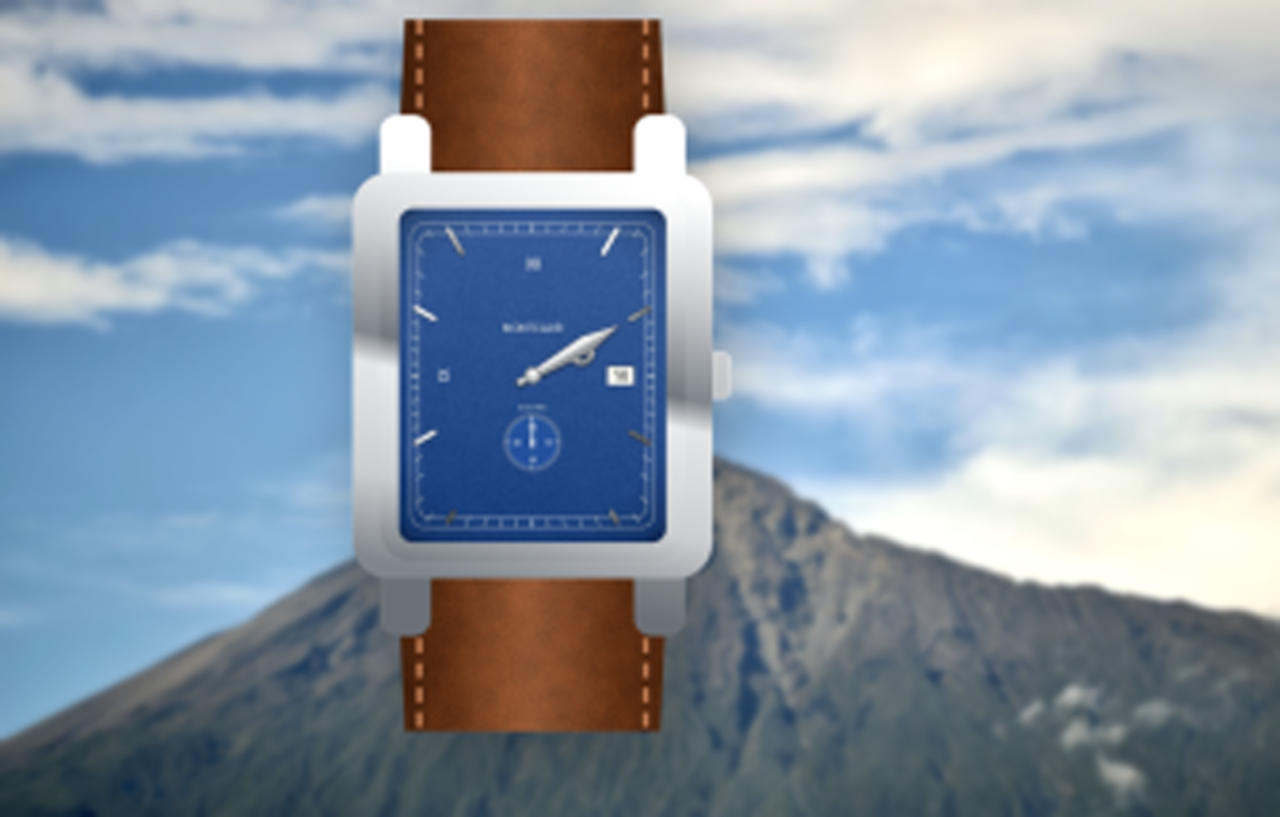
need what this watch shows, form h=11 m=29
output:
h=2 m=10
